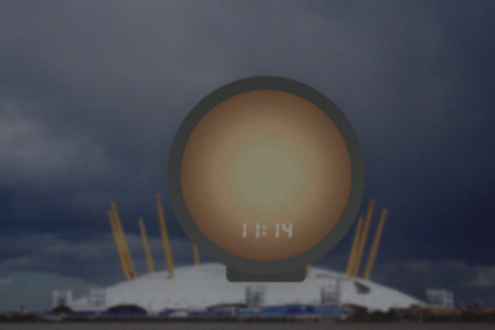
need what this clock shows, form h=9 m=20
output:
h=11 m=14
